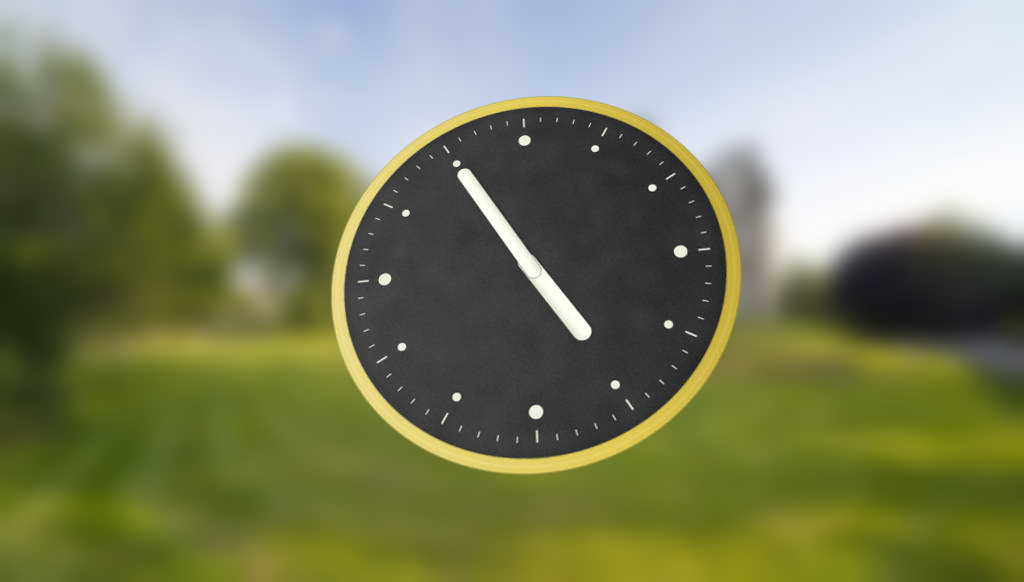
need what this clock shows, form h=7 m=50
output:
h=4 m=55
